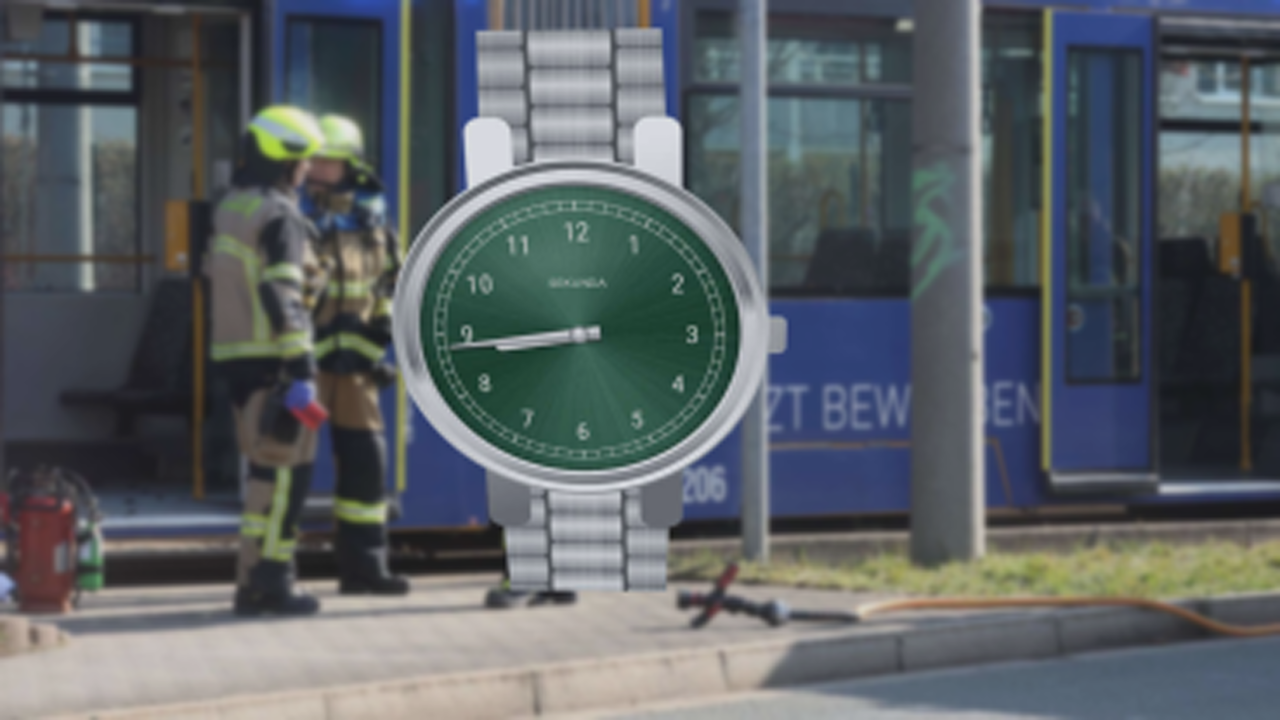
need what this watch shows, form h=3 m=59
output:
h=8 m=44
